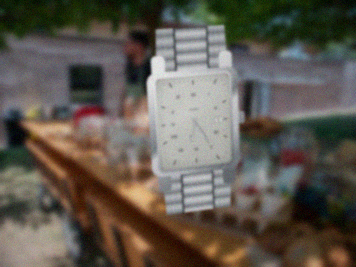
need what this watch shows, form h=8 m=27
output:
h=6 m=25
